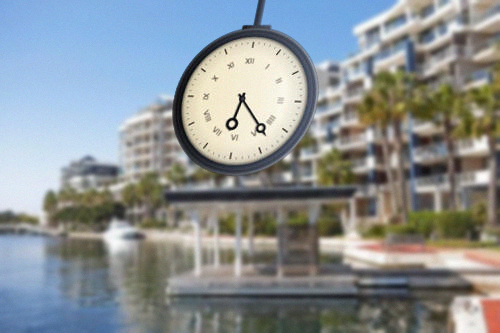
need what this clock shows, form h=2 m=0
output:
h=6 m=23
